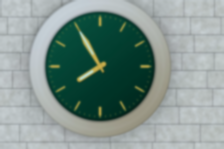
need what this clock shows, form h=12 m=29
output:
h=7 m=55
